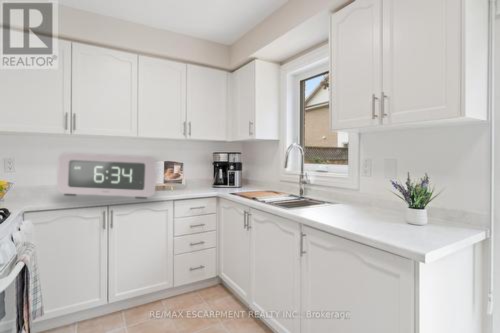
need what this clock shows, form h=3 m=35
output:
h=6 m=34
